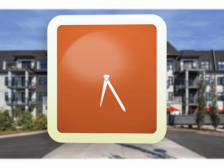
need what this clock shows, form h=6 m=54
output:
h=6 m=25
